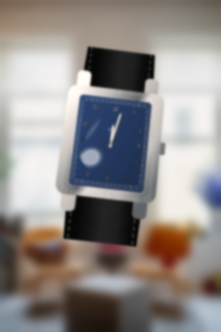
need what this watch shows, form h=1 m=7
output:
h=12 m=2
